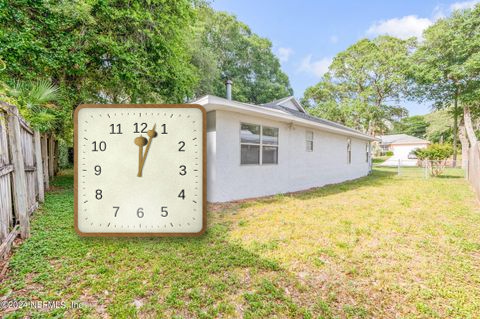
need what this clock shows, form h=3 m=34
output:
h=12 m=3
